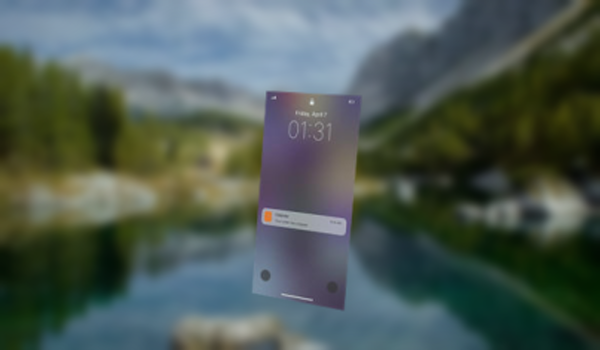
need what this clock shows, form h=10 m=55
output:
h=1 m=31
